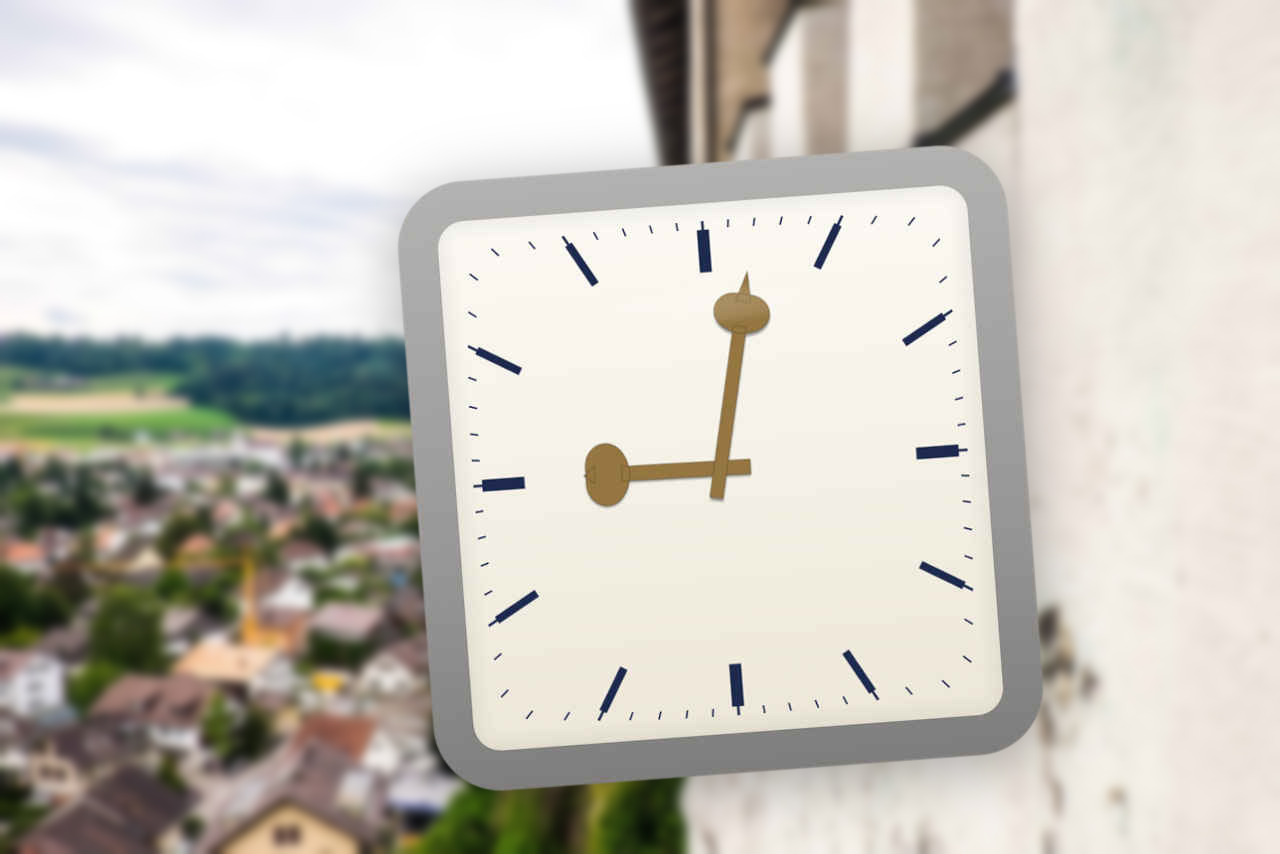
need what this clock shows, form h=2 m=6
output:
h=9 m=2
